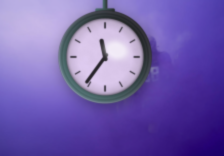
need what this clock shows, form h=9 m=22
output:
h=11 m=36
